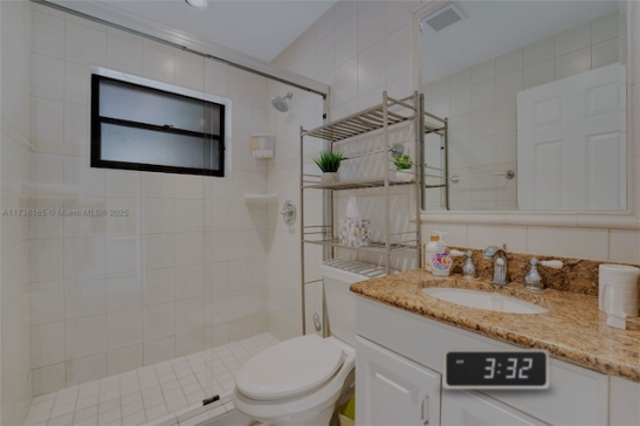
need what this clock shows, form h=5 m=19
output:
h=3 m=32
